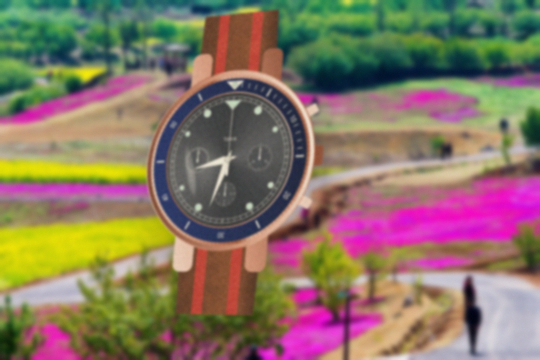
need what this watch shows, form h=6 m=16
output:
h=8 m=33
